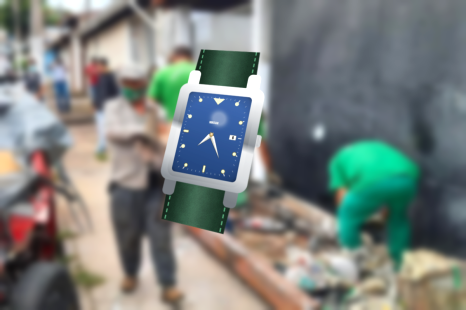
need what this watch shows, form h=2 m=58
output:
h=7 m=25
